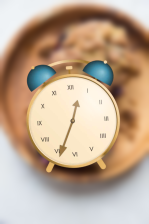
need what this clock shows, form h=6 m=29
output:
h=12 m=34
